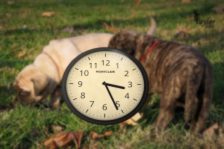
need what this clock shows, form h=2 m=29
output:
h=3 m=26
